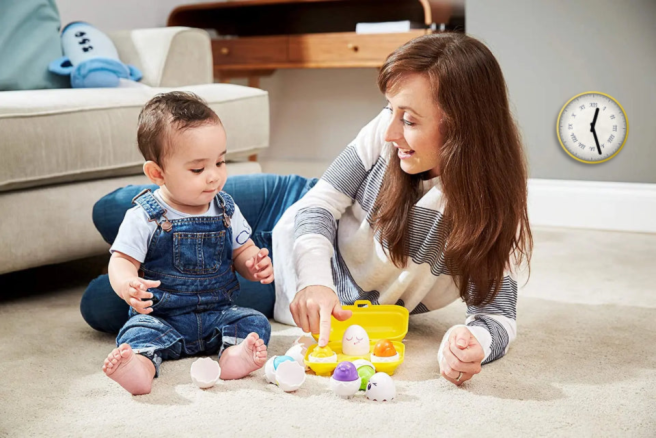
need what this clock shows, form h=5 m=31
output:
h=12 m=27
